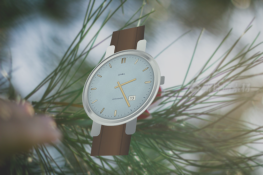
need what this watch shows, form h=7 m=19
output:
h=2 m=25
